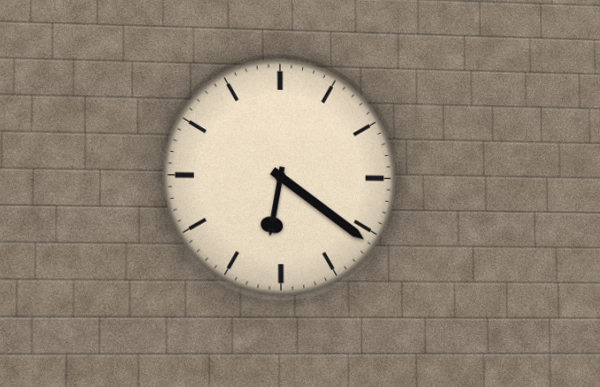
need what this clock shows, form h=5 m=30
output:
h=6 m=21
